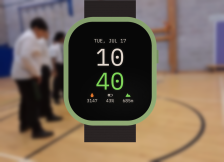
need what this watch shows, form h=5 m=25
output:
h=10 m=40
